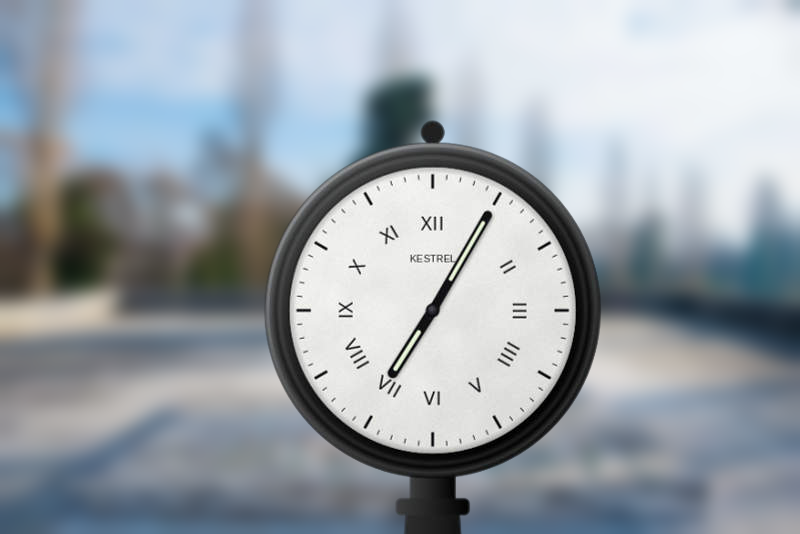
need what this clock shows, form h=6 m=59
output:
h=7 m=5
